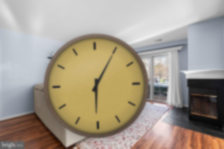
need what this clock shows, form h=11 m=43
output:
h=6 m=5
